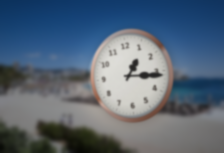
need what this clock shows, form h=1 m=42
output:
h=1 m=16
